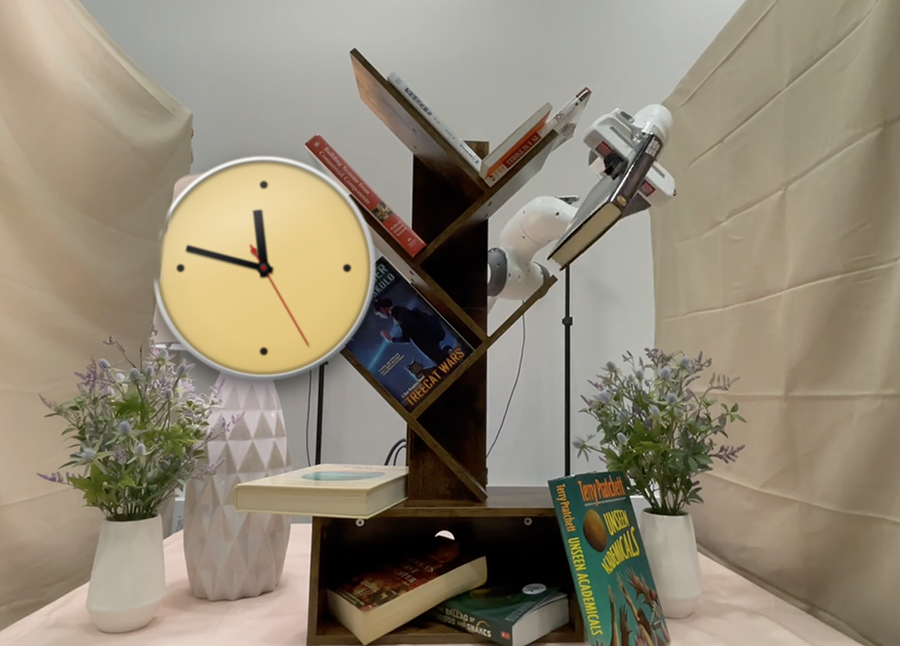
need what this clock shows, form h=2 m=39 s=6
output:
h=11 m=47 s=25
